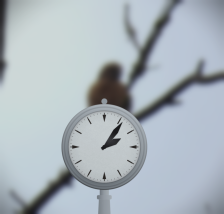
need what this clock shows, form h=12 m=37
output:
h=2 m=6
